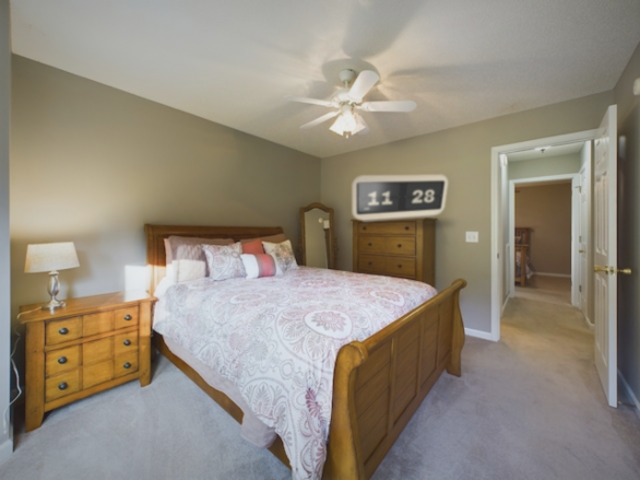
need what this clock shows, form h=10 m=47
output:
h=11 m=28
